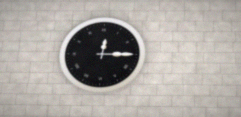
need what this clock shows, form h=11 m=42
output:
h=12 m=15
